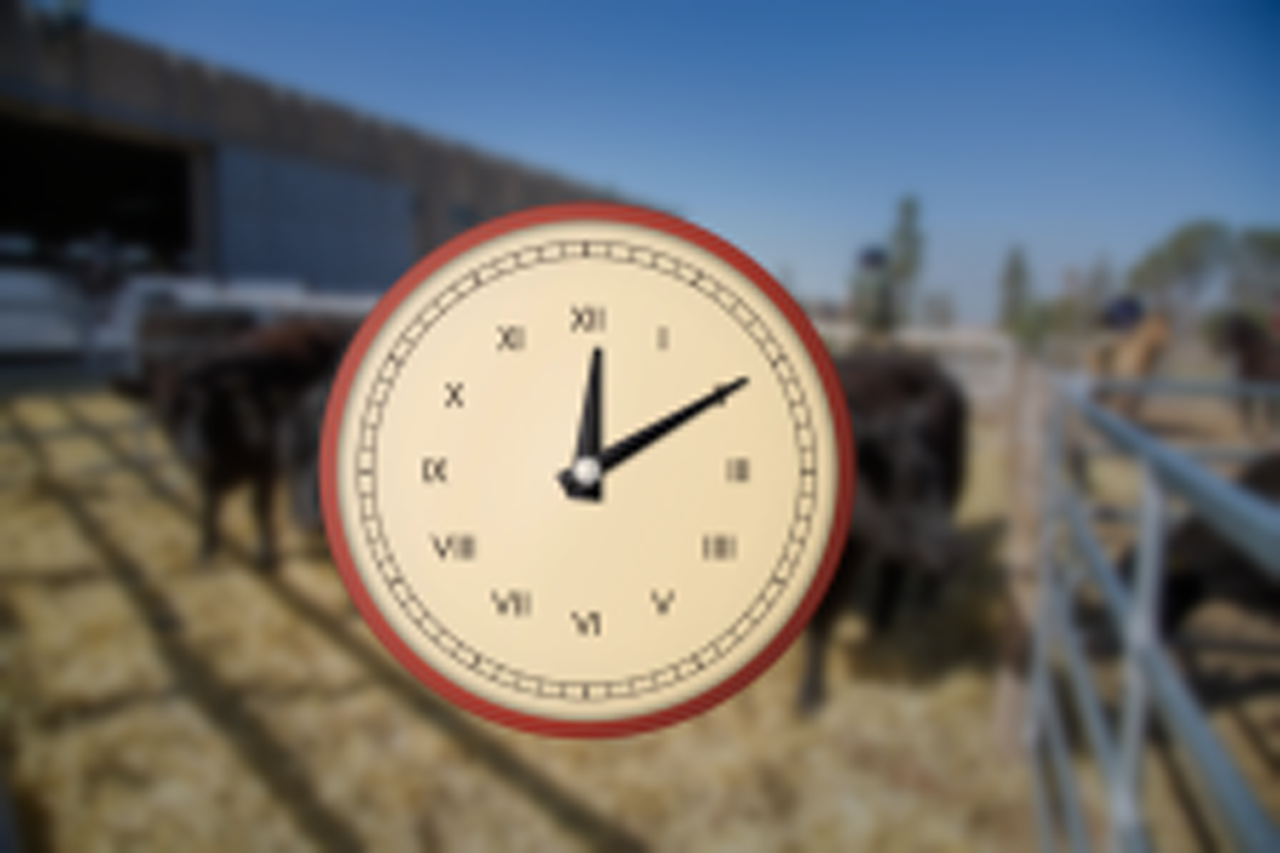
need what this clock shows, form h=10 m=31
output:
h=12 m=10
